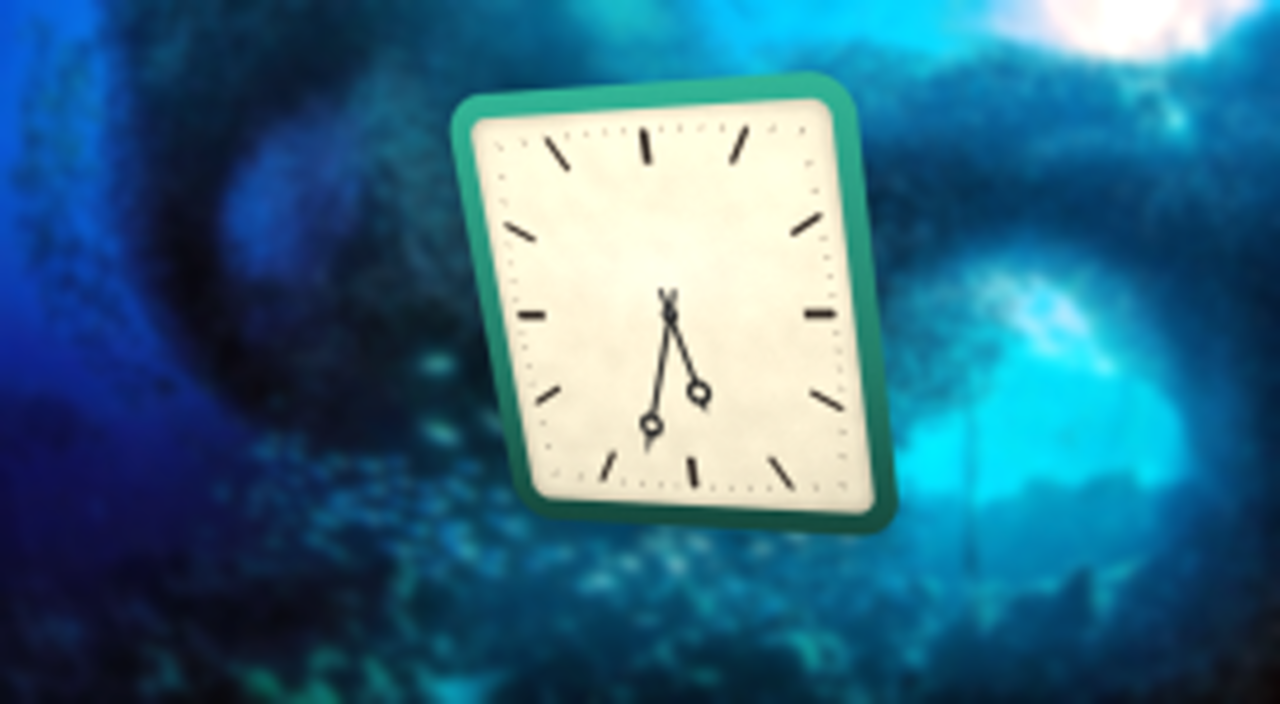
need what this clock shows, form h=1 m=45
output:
h=5 m=33
